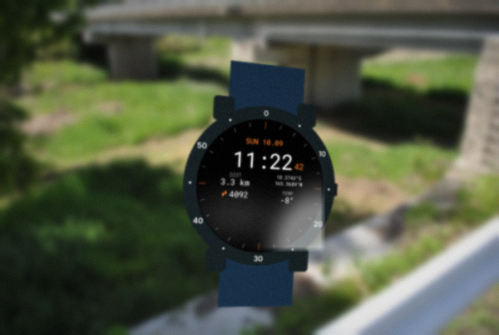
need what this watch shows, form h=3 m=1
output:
h=11 m=22
